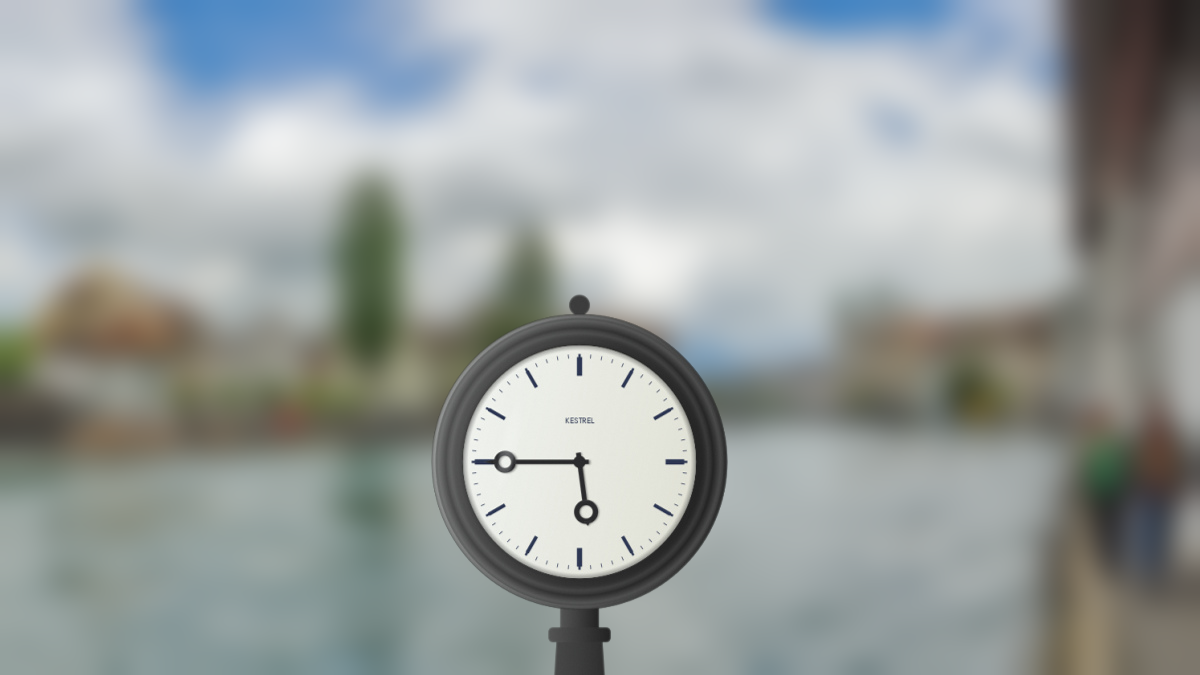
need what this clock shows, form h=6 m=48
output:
h=5 m=45
